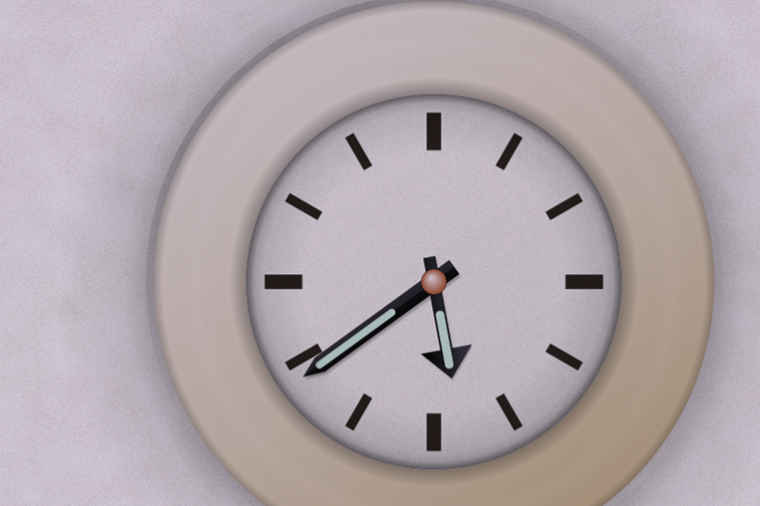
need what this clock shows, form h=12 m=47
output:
h=5 m=39
